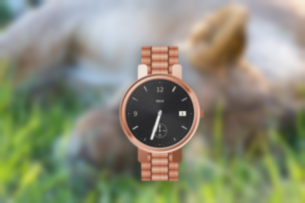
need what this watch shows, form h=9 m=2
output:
h=6 m=33
